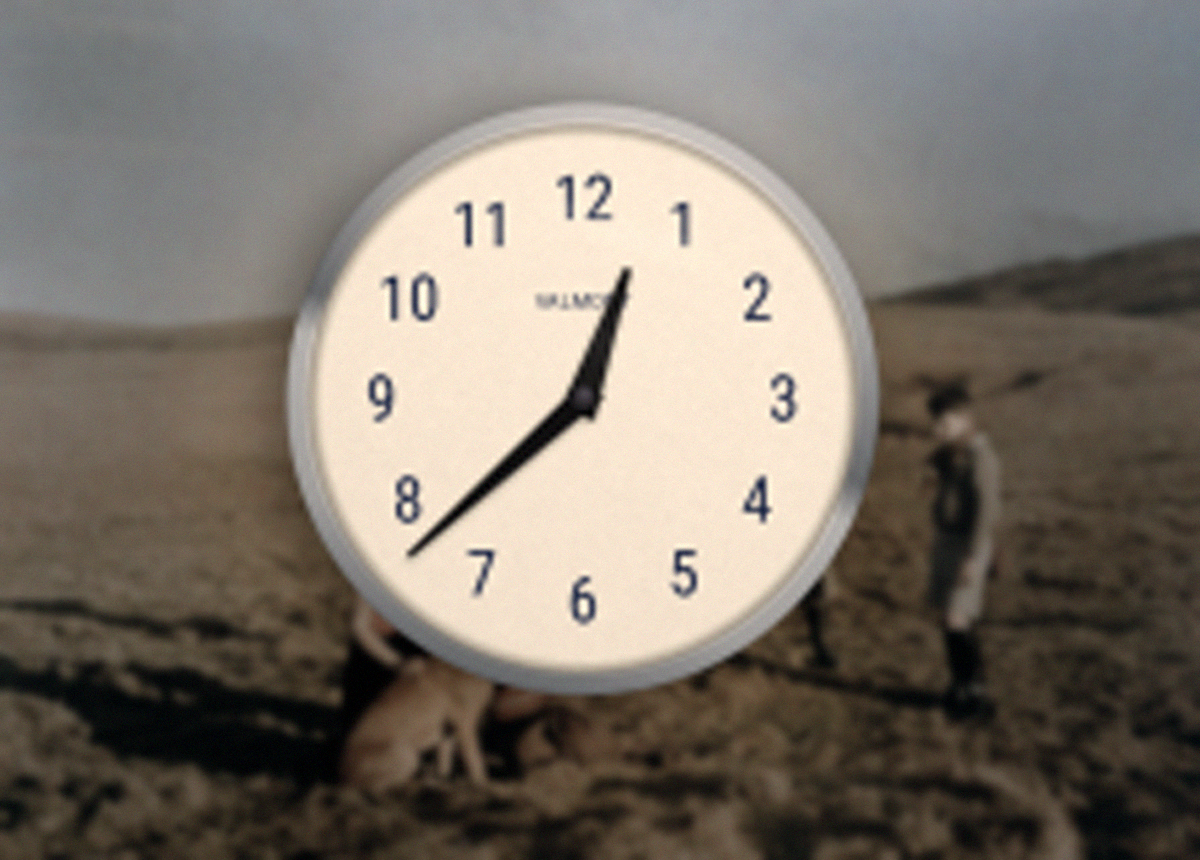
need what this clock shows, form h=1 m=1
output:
h=12 m=38
